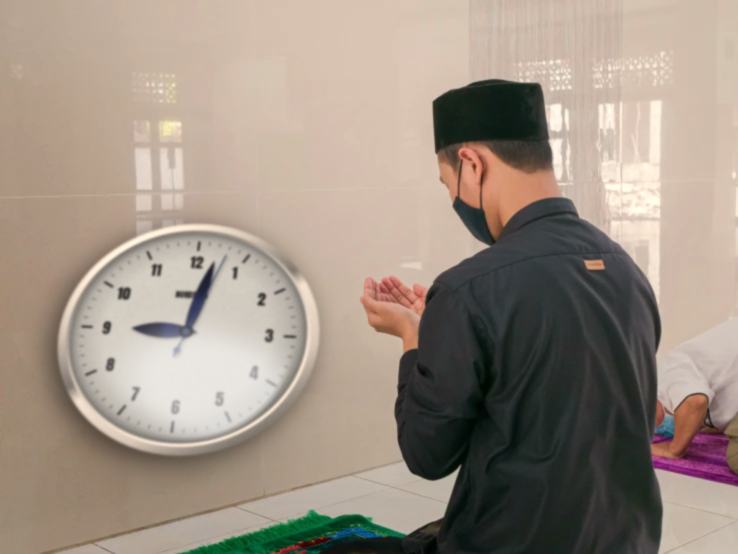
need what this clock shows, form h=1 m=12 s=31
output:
h=9 m=2 s=3
